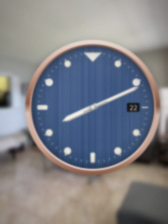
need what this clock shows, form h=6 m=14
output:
h=8 m=11
